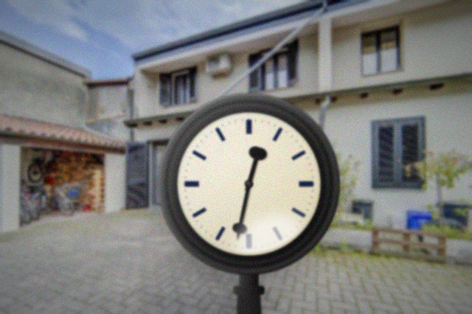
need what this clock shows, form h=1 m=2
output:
h=12 m=32
